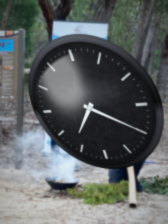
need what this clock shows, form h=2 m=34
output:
h=7 m=20
